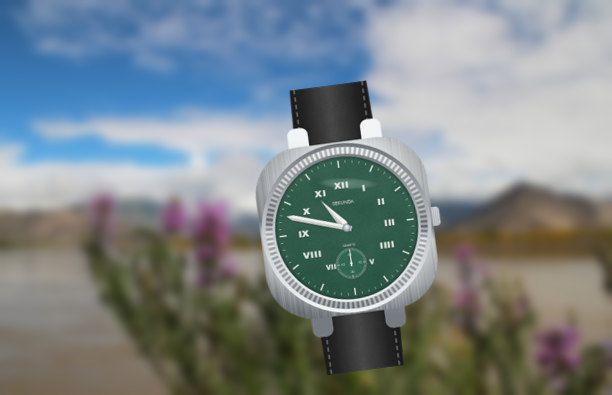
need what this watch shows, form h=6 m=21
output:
h=10 m=48
